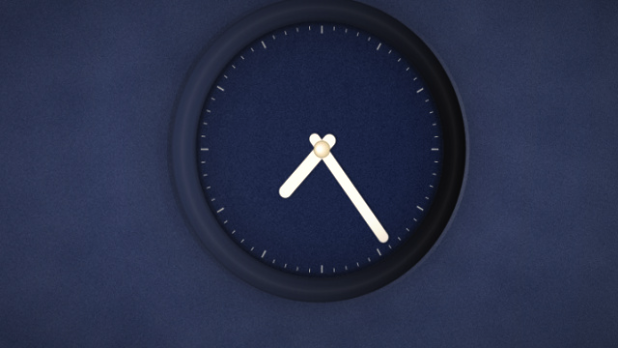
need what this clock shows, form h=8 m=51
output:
h=7 m=24
